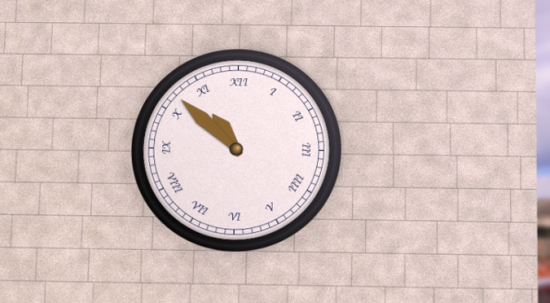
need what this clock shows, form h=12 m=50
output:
h=10 m=52
